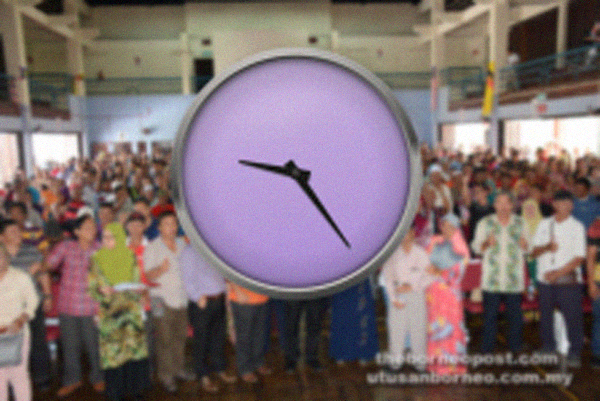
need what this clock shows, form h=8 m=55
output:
h=9 m=24
